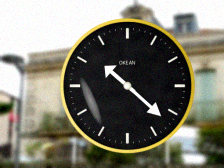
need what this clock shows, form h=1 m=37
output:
h=10 m=22
